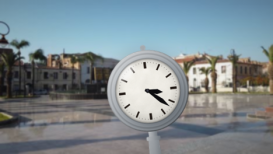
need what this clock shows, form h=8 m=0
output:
h=3 m=22
